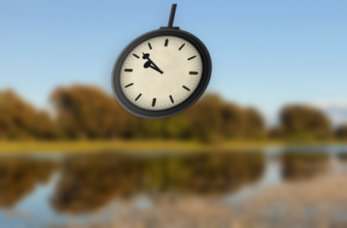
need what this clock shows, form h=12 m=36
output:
h=9 m=52
